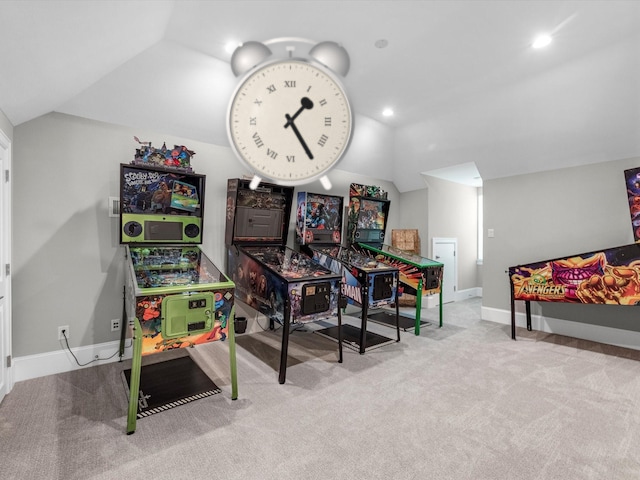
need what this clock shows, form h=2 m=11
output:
h=1 m=25
